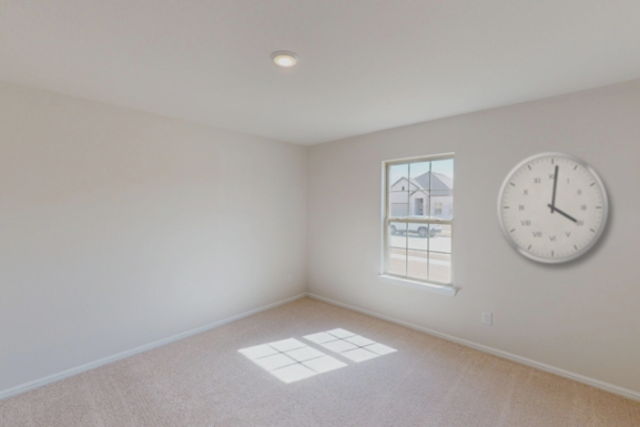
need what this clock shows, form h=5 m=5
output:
h=4 m=1
